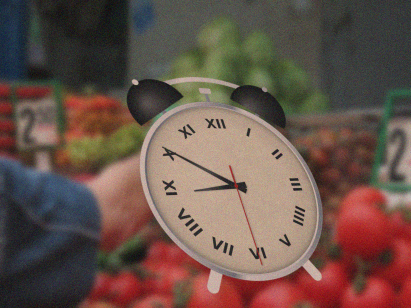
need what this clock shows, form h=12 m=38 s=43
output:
h=8 m=50 s=30
